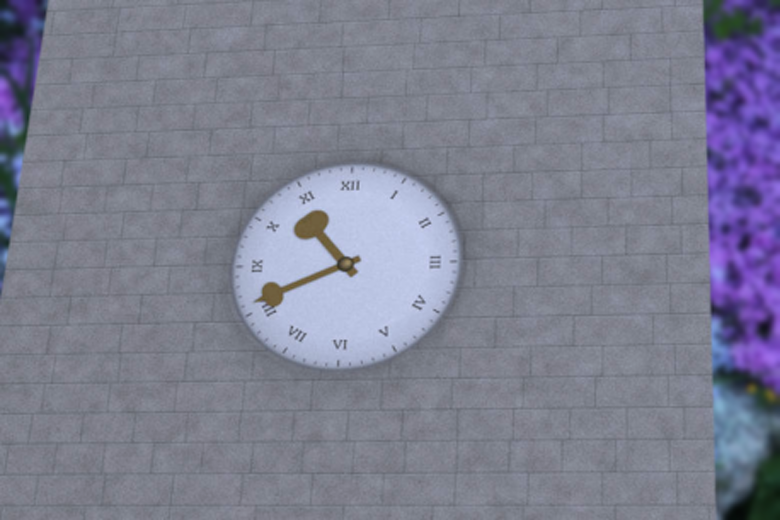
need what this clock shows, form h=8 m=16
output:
h=10 m=41
